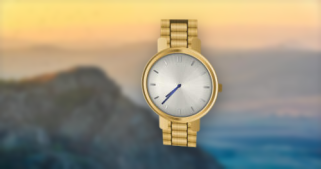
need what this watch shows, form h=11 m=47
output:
h=7 m=37
